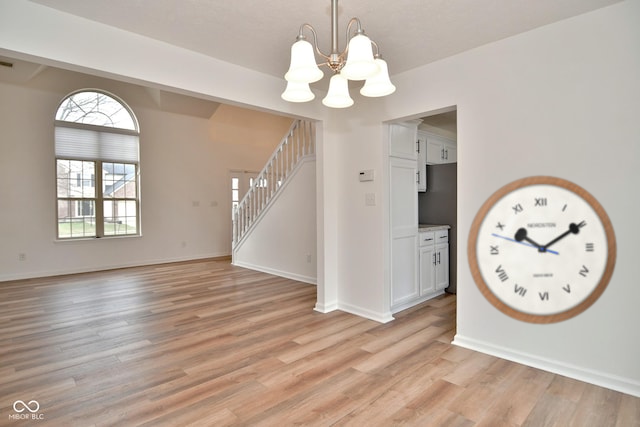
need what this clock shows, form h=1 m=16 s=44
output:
h=10 m=9 s=48
